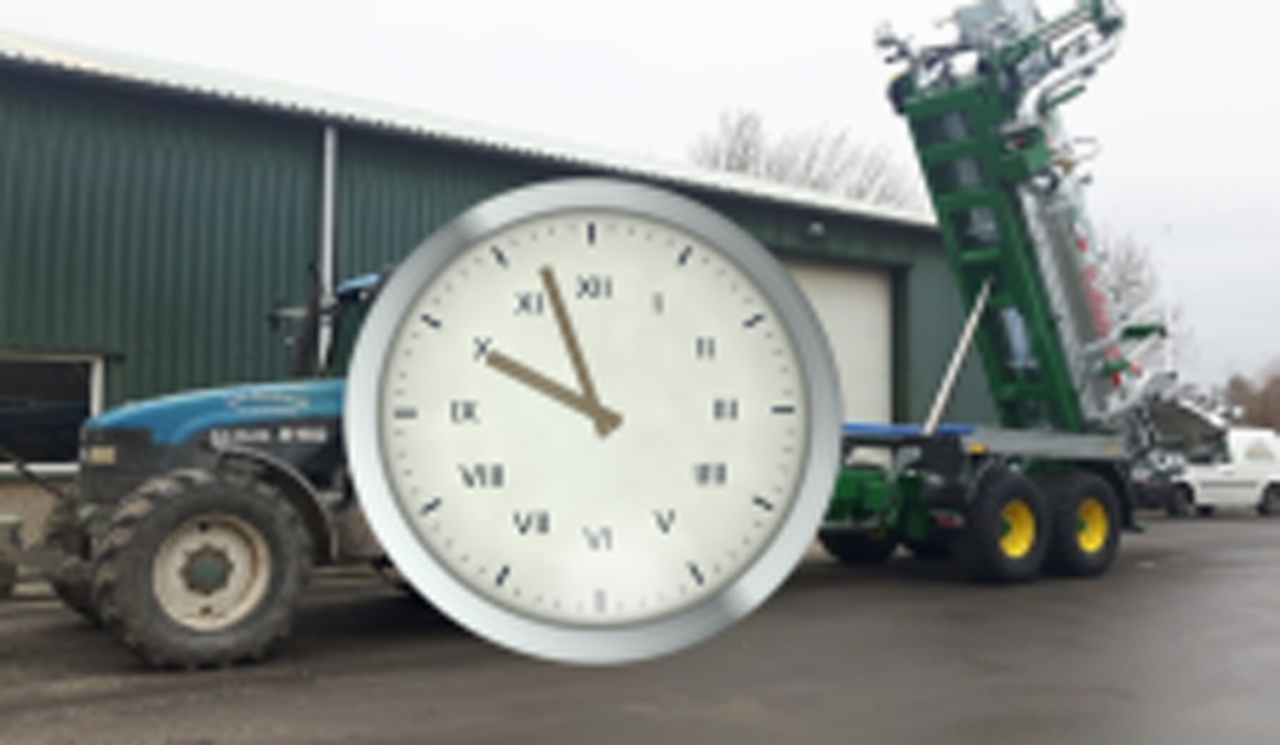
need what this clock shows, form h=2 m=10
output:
h=9 m=57
